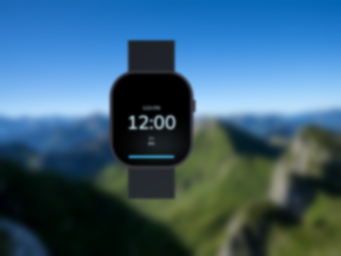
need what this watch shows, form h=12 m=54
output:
h=12 m=0
